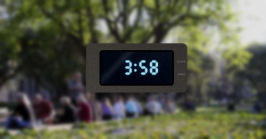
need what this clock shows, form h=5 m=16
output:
h=3 m=58
